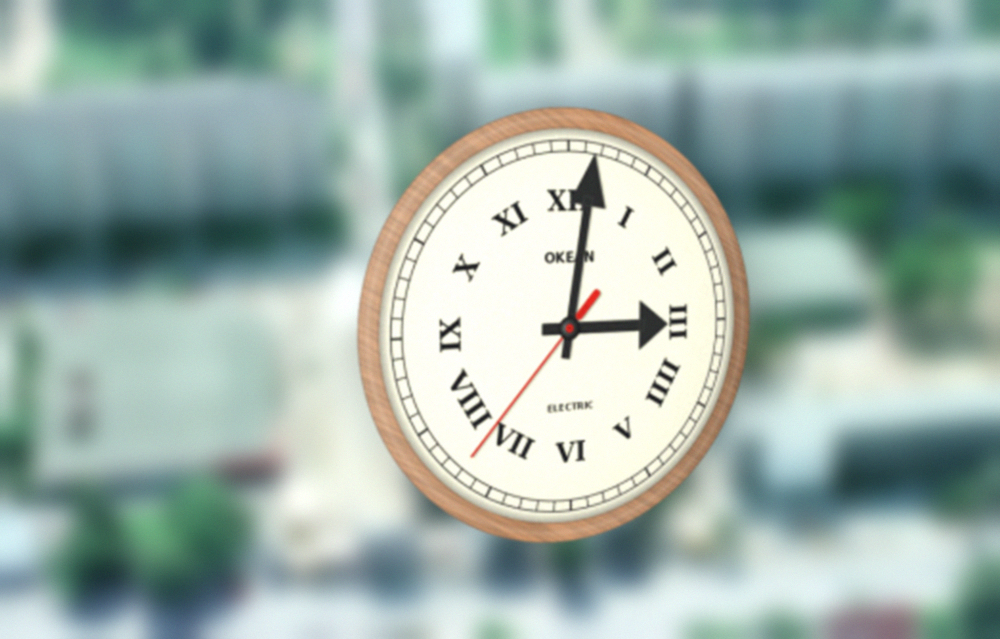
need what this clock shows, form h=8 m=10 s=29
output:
h=3 m=1 s=37
